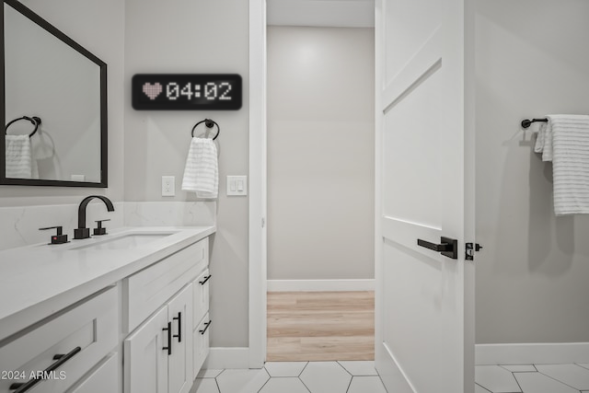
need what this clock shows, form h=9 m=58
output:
h=4 m=2
